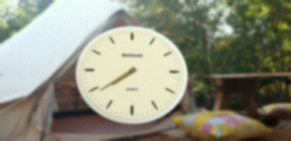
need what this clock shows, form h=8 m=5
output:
h=7 m=39
